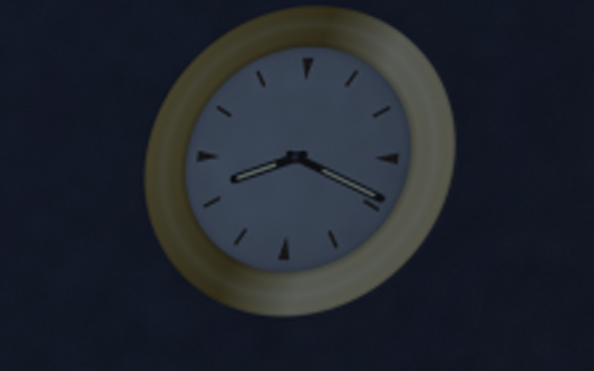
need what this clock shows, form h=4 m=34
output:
h=8 m=19
